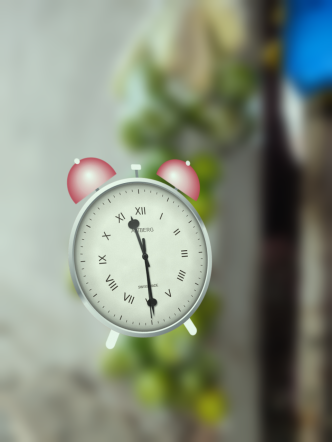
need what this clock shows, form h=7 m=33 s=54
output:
h=11 m=29 s=30
